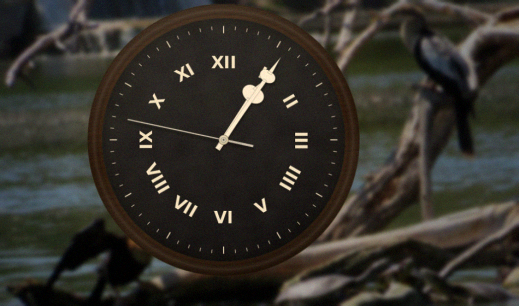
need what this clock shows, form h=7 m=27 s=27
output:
h=1 m=5 s=47
